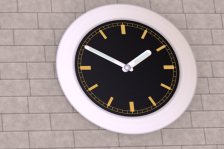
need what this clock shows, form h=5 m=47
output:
h=1 m=50
